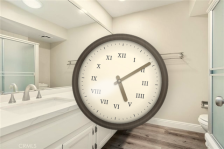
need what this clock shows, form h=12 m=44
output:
h=5 m=9
